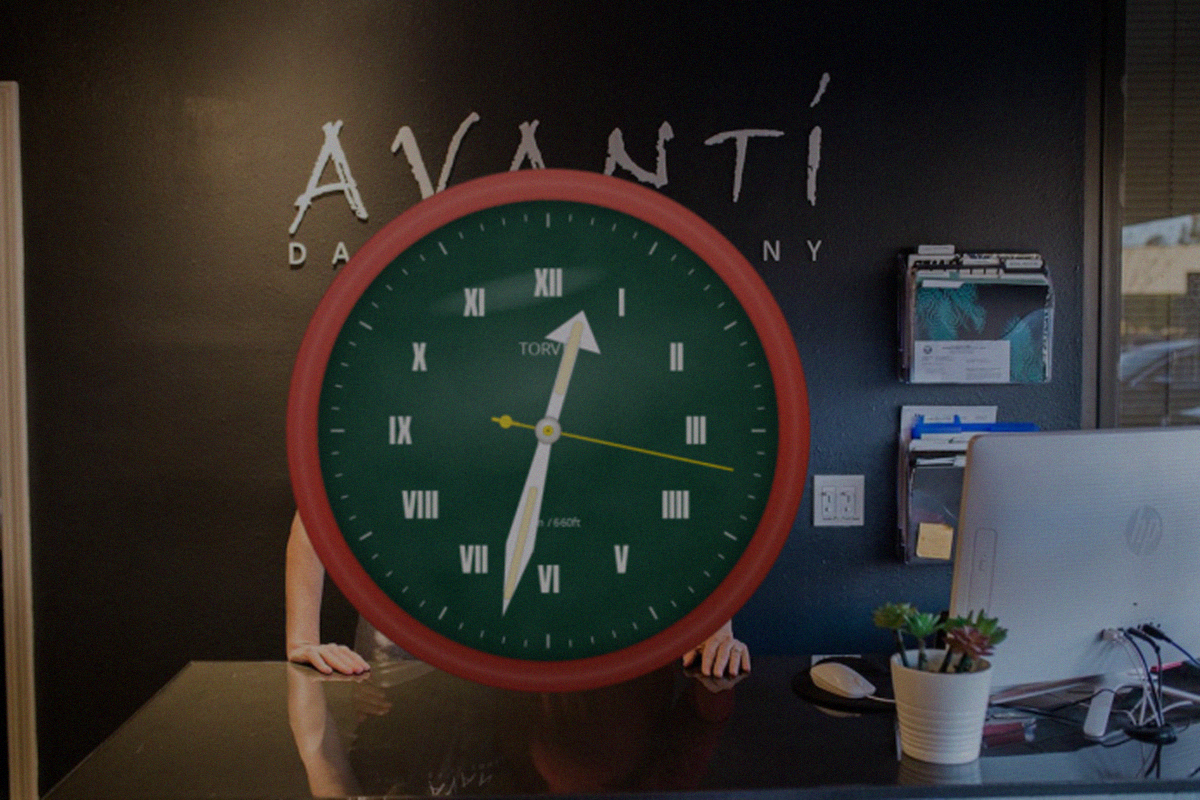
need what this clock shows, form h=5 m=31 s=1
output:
h=12 m=32 s=17
